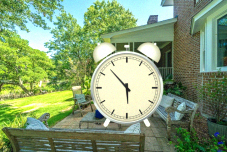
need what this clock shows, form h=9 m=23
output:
h=5 m=53
